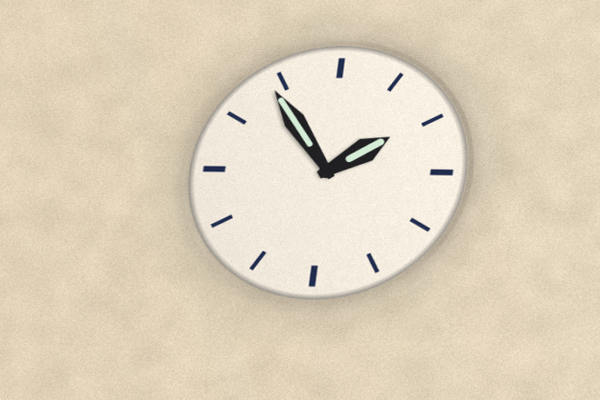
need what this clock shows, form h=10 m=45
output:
h=1 m=54
